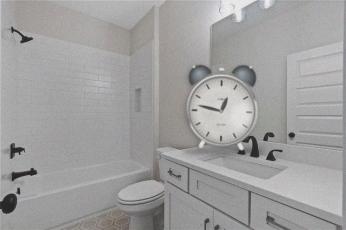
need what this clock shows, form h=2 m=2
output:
h=12 m=47
